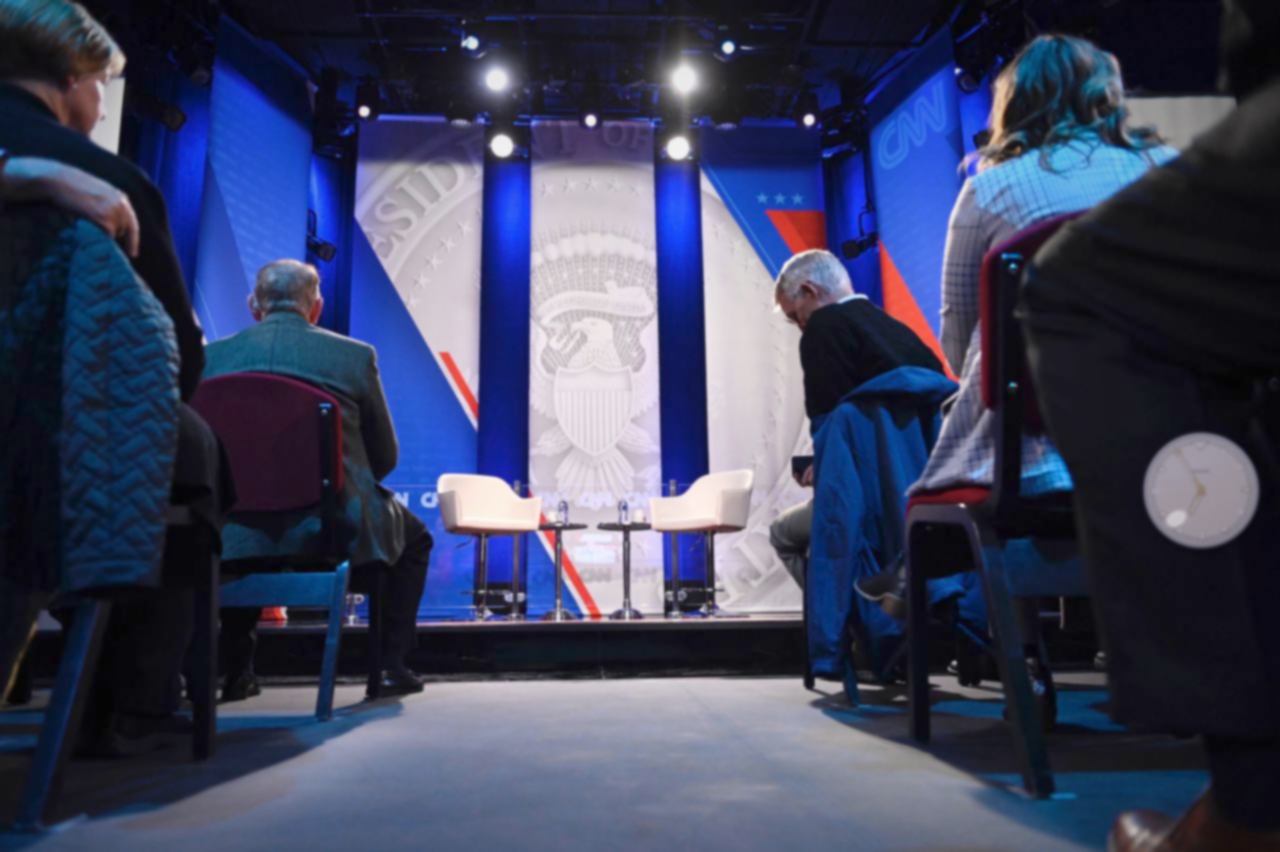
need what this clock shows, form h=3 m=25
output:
h=6 m=55
